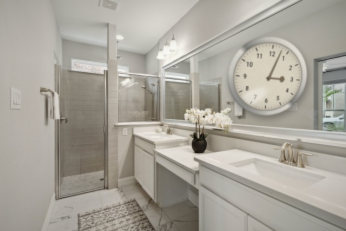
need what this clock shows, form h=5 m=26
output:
h=3 m=3
